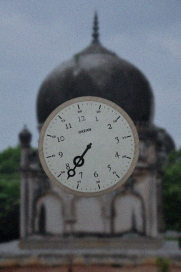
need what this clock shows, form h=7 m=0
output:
h=7 m=38
